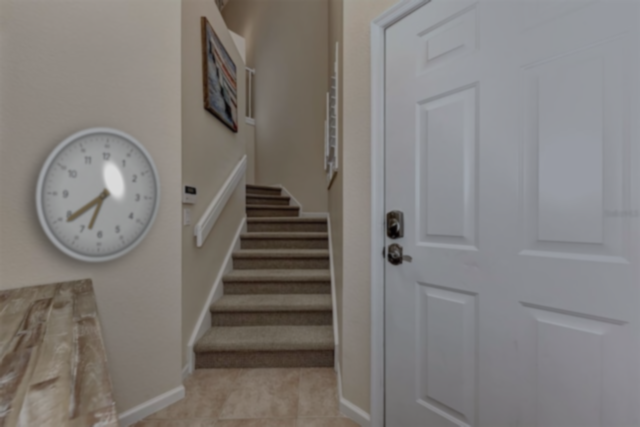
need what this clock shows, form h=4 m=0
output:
h=6 m=39
